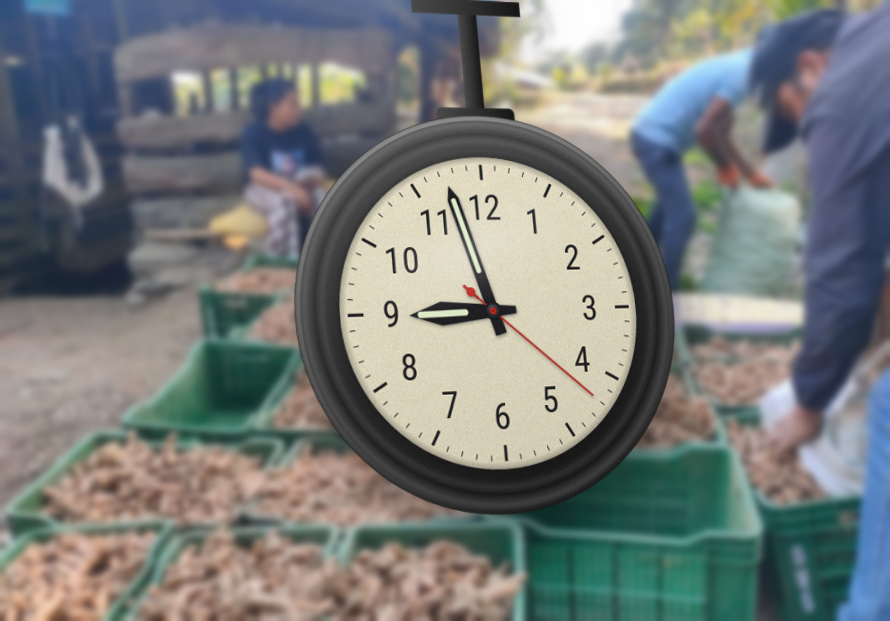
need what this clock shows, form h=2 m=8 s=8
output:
h=8 m=57 s=22
